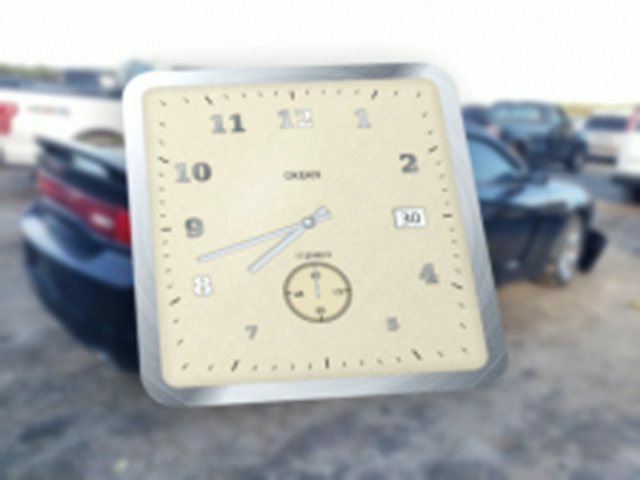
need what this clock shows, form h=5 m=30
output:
h=7 m=42
